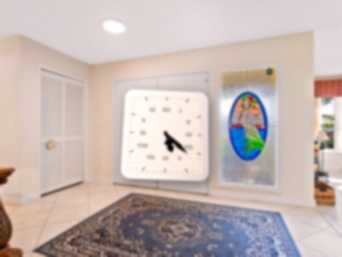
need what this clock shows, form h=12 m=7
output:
h=5 m=22
